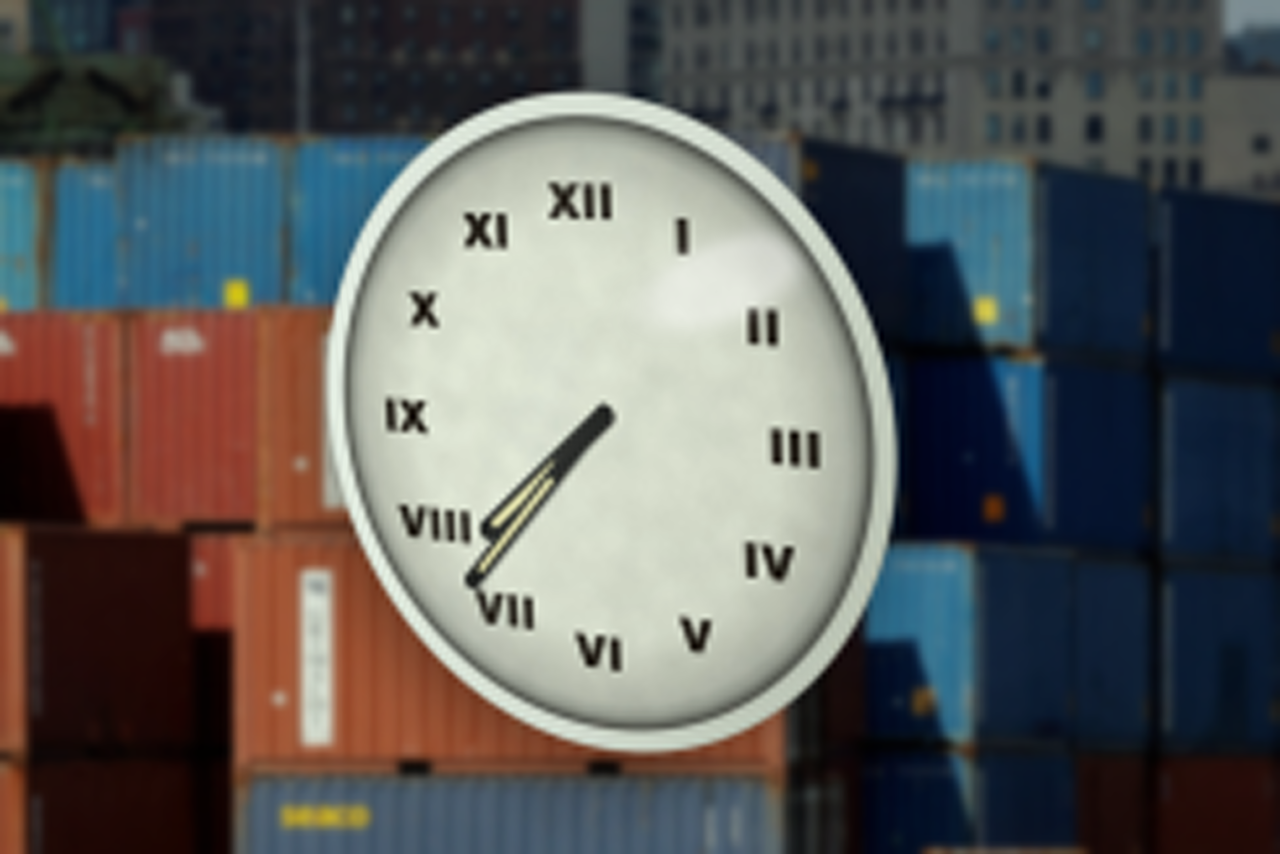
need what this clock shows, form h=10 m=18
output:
h=7 m=37
